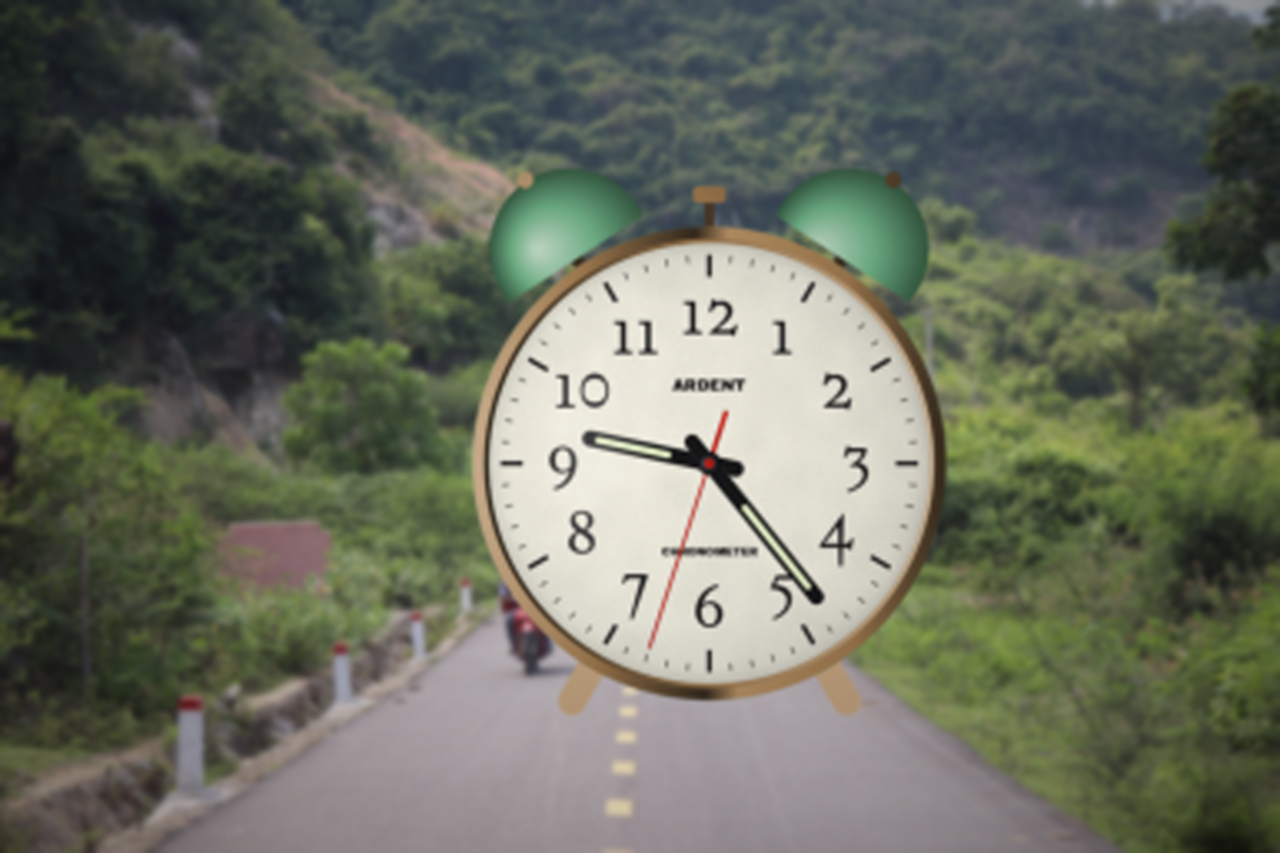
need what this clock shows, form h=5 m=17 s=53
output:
h=9 m=23 s=33
